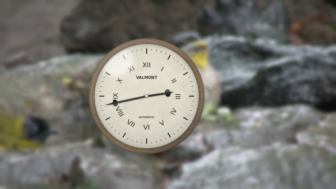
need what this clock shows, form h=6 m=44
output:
h=2 m=43
